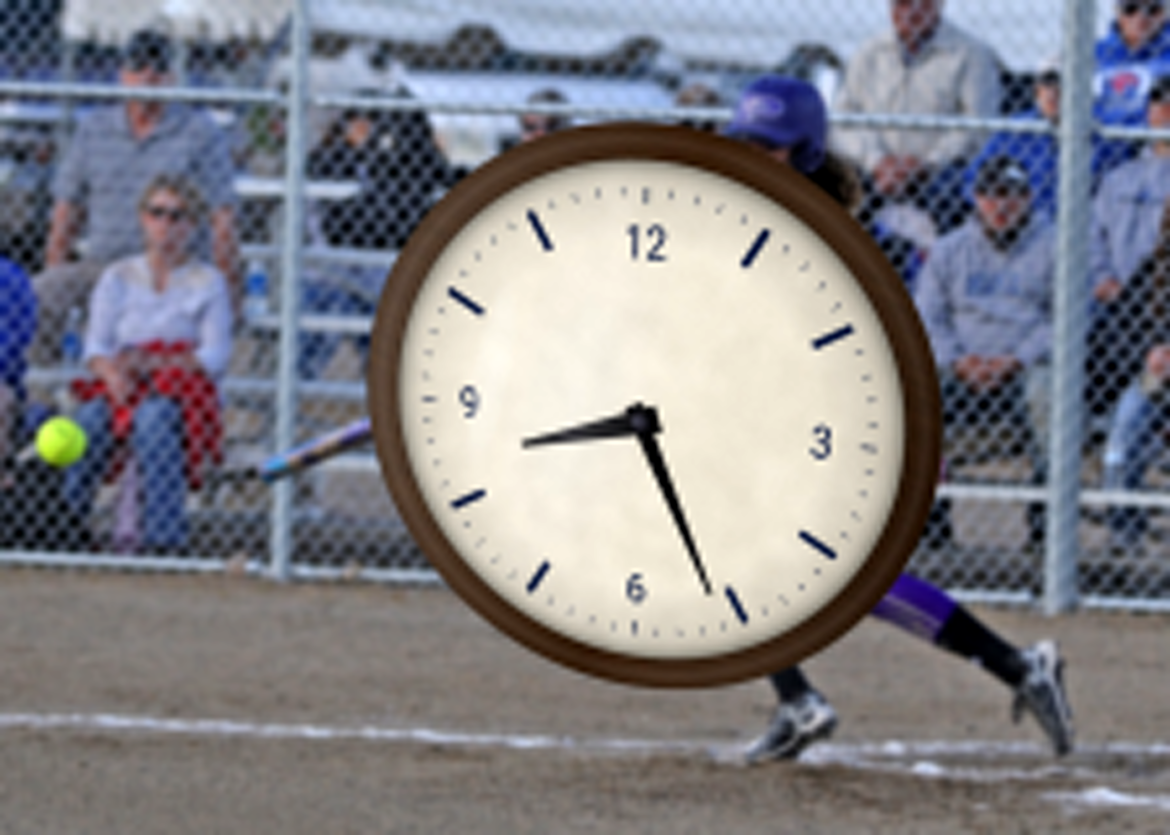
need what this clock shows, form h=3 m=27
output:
h=8 m=26
